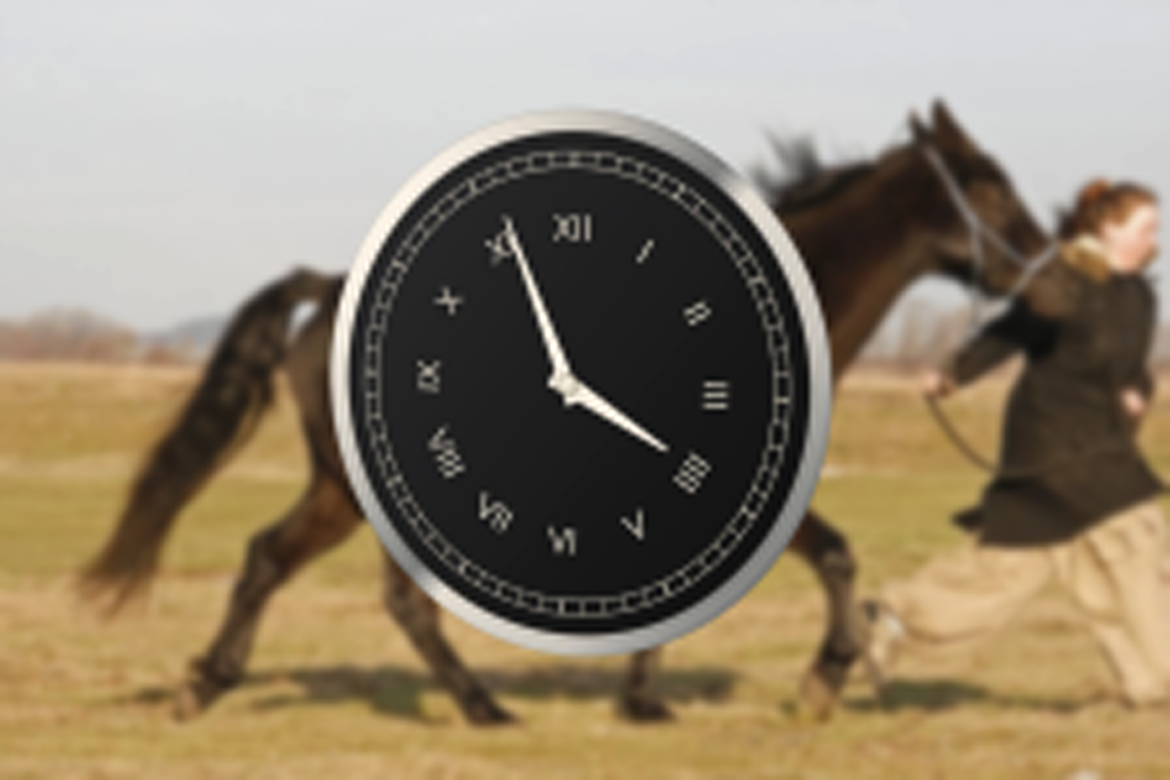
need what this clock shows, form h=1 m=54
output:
h=3 m=56
